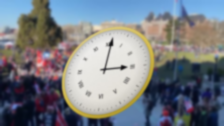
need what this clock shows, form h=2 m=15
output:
h=3 m=1
